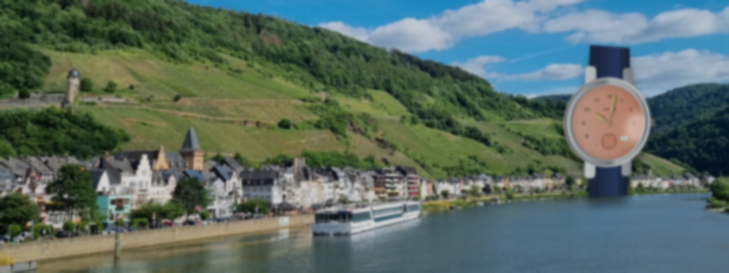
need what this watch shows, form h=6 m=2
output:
h=10 m=2
